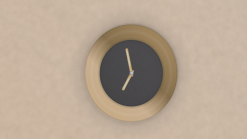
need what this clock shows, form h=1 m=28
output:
h=6 m=58
